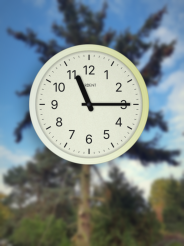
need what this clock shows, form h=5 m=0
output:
h=11 m=15
